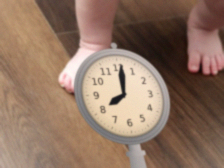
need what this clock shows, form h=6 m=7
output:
h=8 m=1
